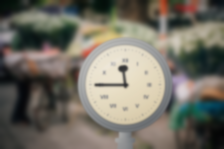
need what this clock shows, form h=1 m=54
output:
h=11 m=45
